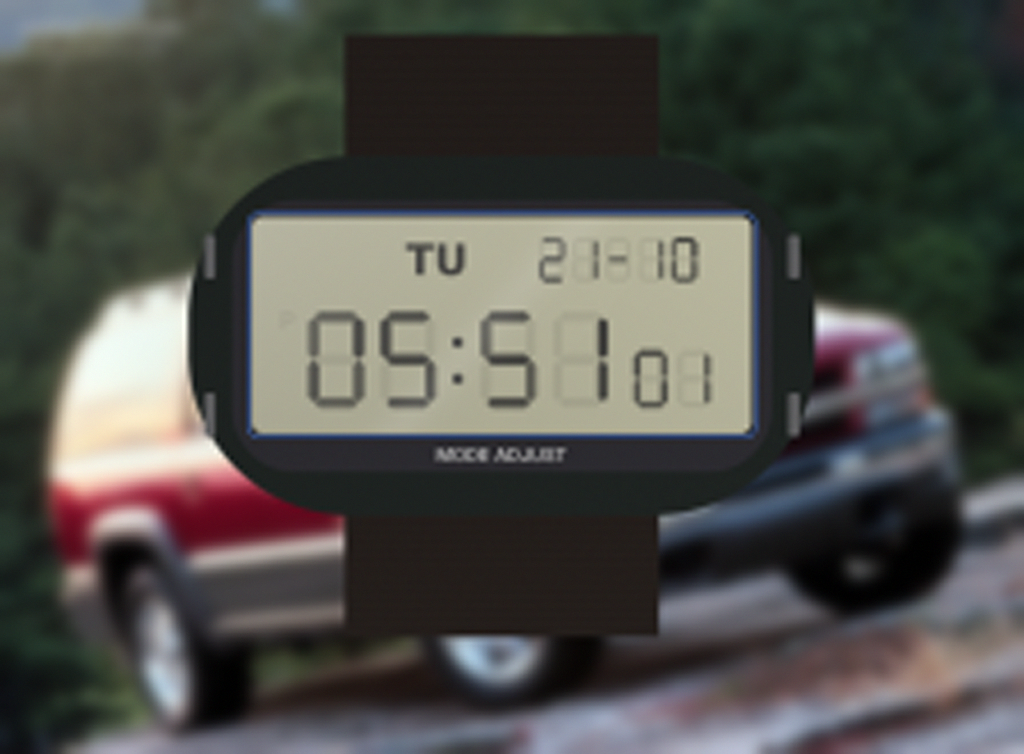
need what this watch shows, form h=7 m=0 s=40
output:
h=5 m=51 s=1
